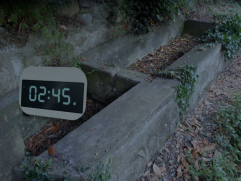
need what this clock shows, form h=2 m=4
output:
h=2 m=45
